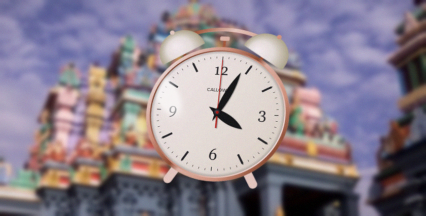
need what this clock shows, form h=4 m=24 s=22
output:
h=4 m=4 s=0
